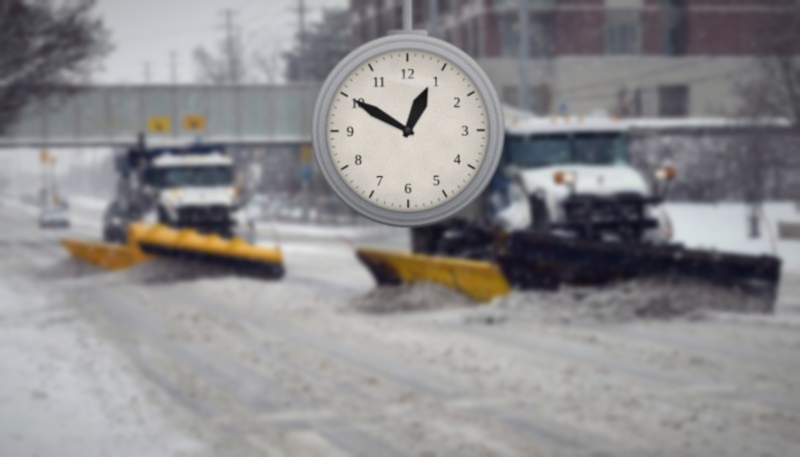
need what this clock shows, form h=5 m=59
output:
h=12 m=50
